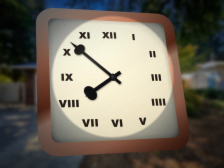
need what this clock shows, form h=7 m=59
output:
h=7 m=52
